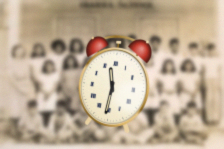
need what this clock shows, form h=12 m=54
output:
h=11 m=31
